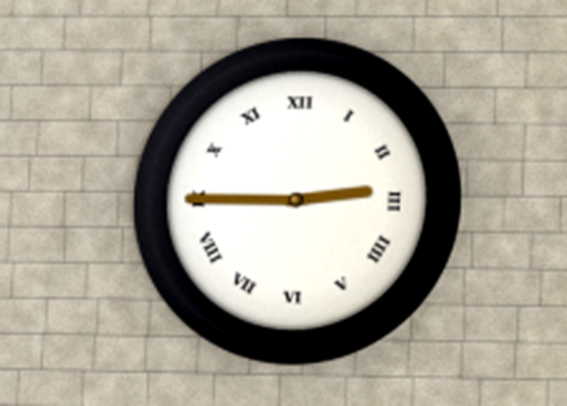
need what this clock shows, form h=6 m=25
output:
h=2 m=45
